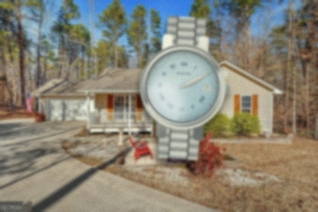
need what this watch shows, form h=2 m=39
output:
h=2 m=10
